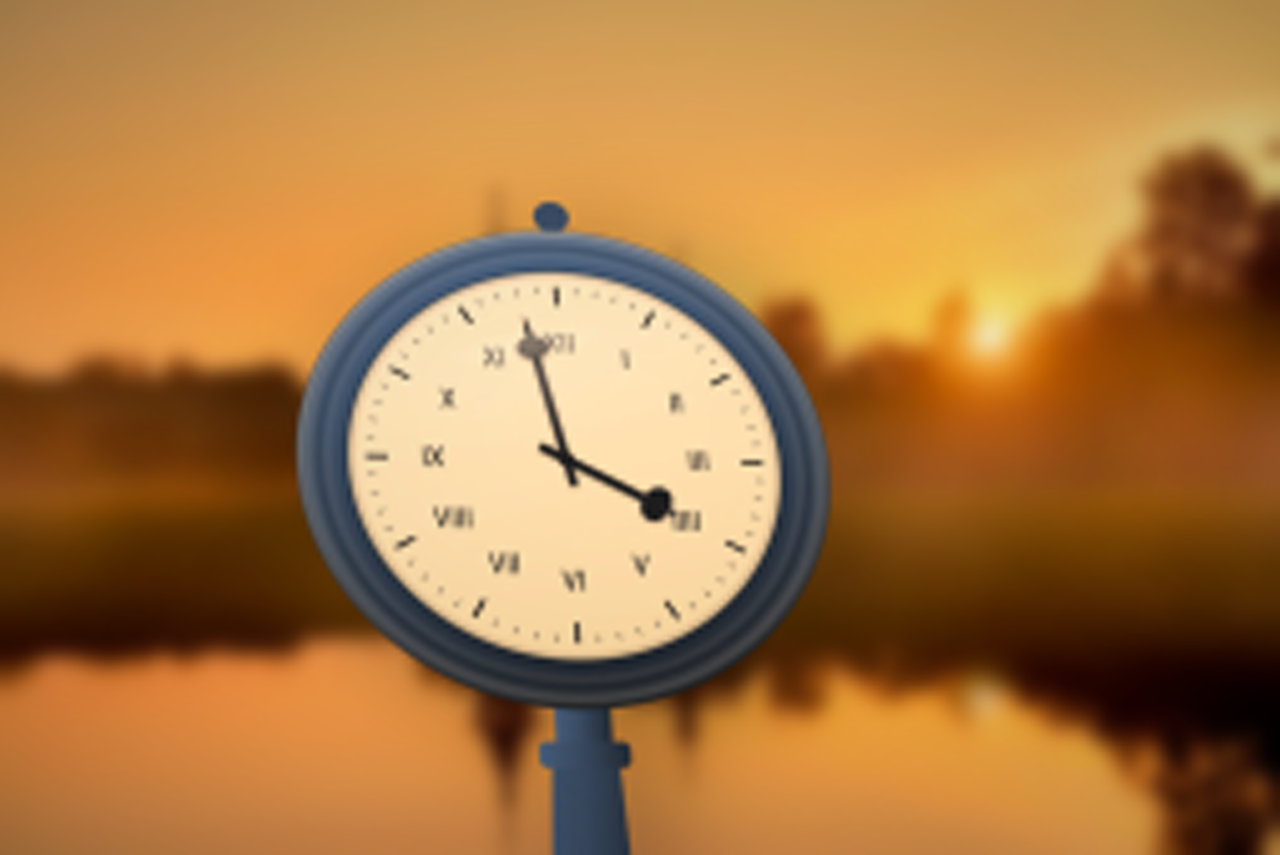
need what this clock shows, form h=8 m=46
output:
h=3 m=58
